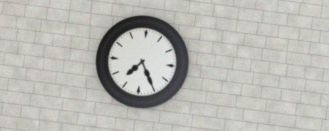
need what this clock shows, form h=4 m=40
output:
h=7 m=25
